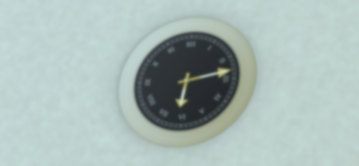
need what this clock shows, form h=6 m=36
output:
h=6 m=13
